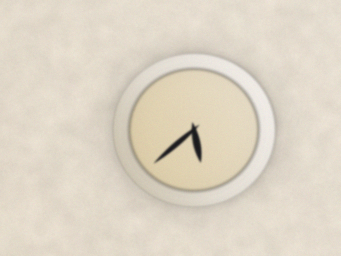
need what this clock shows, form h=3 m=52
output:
h=5 m=38
